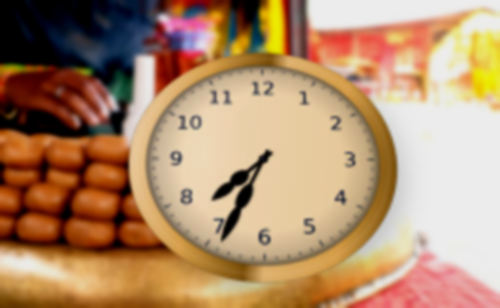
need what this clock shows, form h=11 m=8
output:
h=7 m=34
